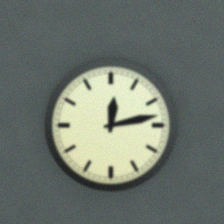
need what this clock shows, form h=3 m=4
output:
h=12 m=13
